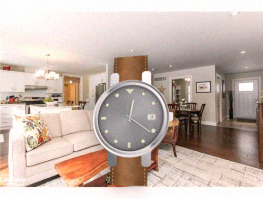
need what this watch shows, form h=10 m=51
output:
h=12 m=21
